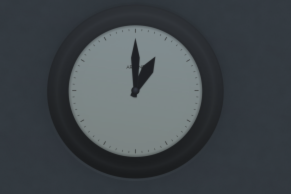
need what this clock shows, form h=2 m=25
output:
h=1 m=0
